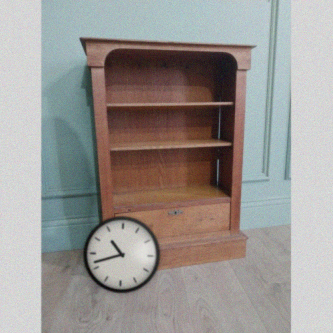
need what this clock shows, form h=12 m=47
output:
h=10 m=42
